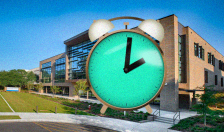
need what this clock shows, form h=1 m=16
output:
h=2 m=1
